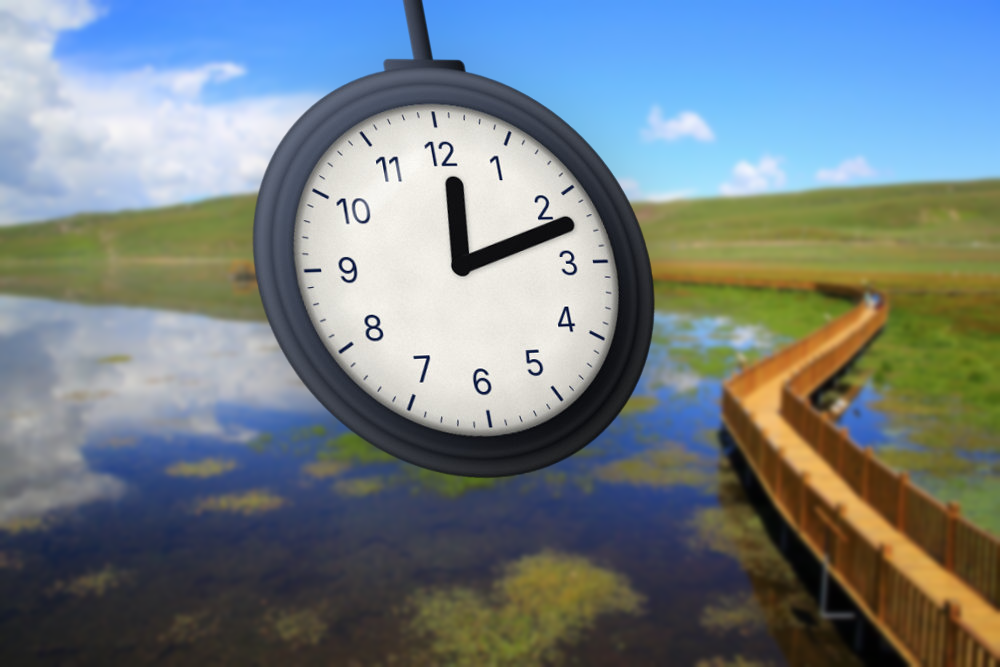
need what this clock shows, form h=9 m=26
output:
h=12 m=12
